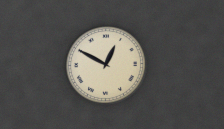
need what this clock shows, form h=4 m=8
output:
h=12 m=50
